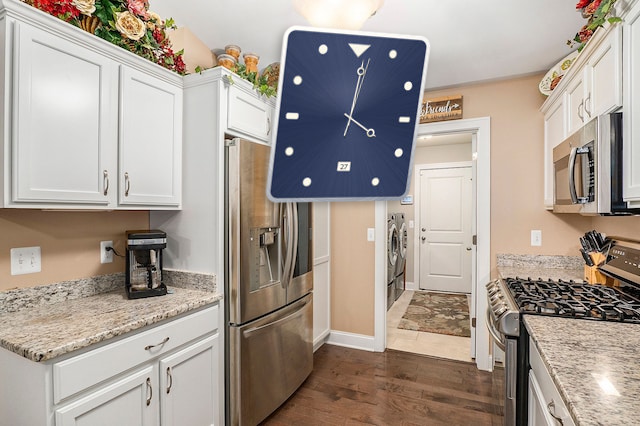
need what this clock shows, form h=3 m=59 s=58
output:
h=4 m=1 s=2
